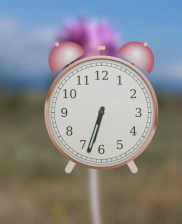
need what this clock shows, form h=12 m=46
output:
h=6 m=33
